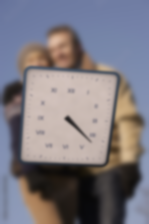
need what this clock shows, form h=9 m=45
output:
h=4 m=22
